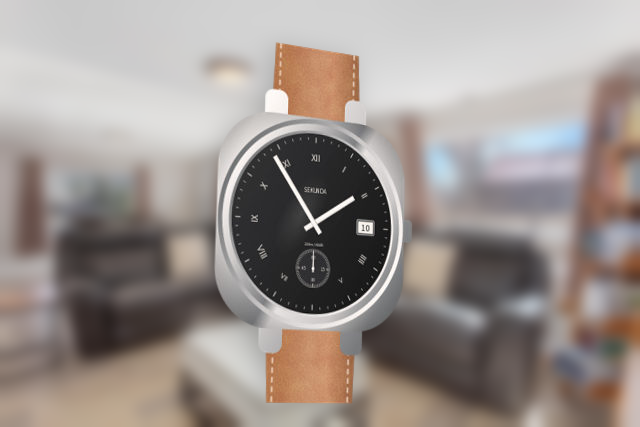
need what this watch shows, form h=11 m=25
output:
h=1 m=54
